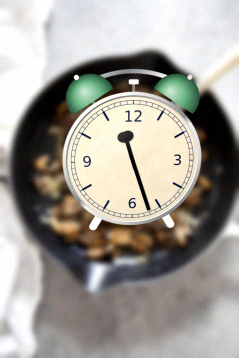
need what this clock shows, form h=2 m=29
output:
h=11 m=27
